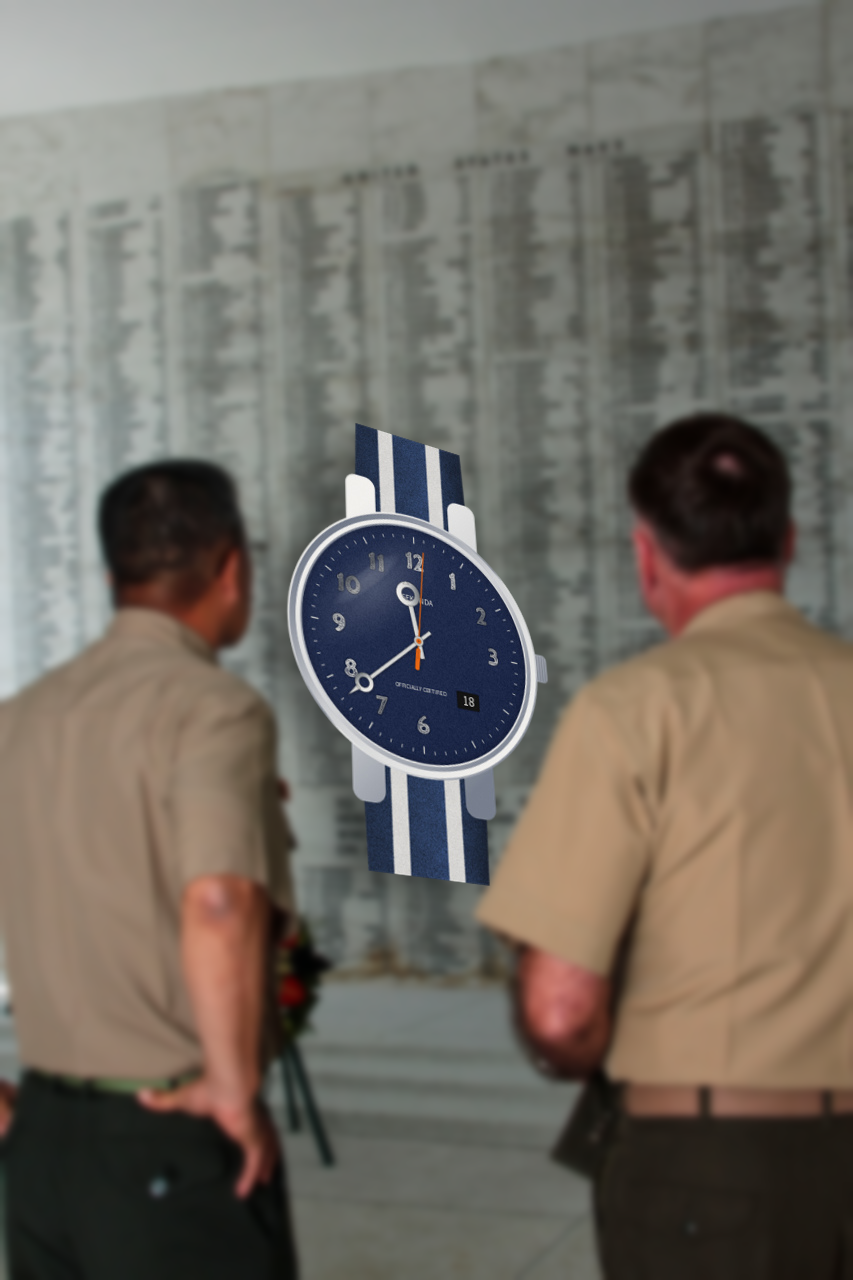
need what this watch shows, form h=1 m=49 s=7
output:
h=11 m=38 s=1
